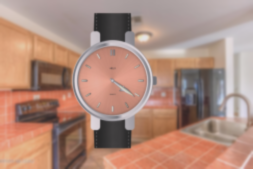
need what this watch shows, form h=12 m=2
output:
h=4 m=21
